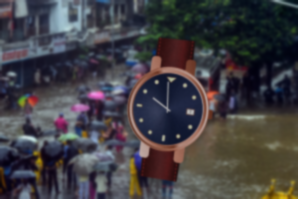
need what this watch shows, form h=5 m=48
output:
h=9 m=59
